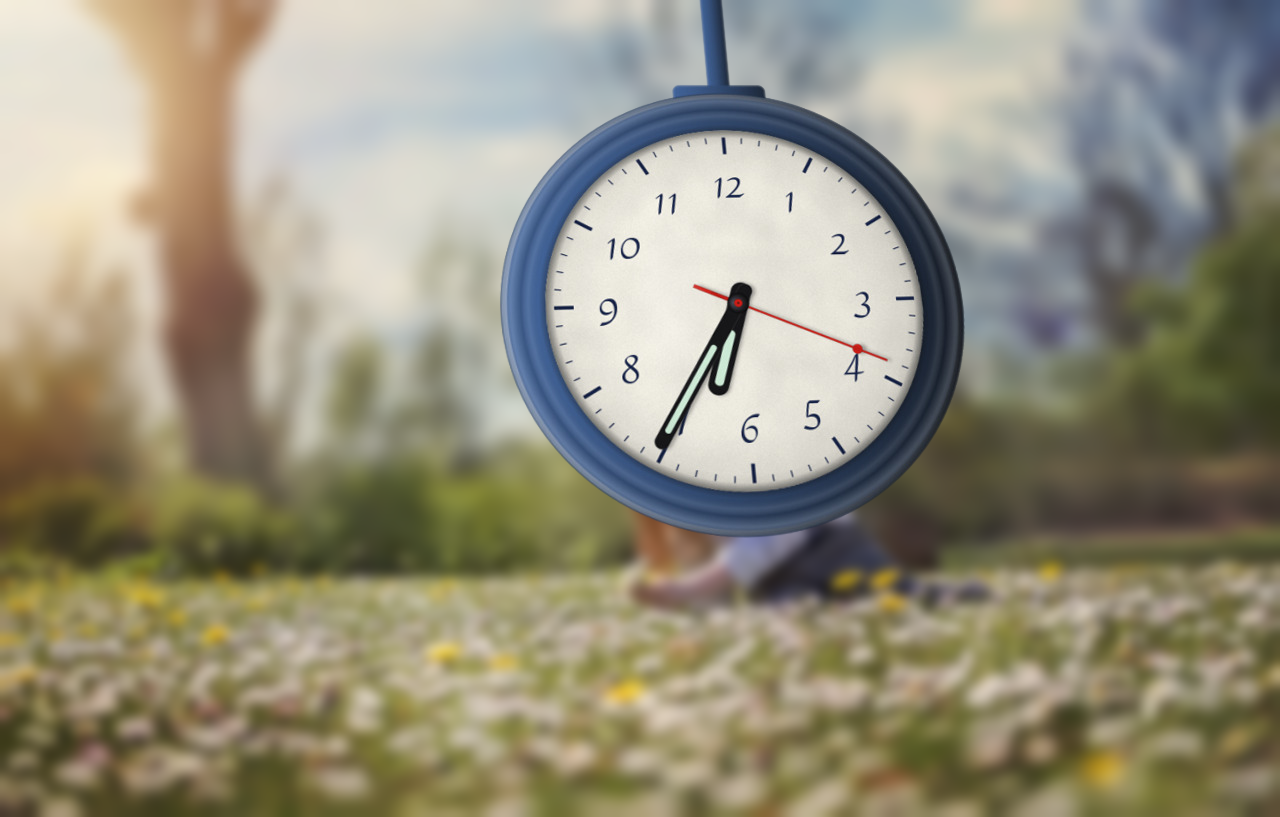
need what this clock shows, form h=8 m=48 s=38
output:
h=6 m=35 s=19
